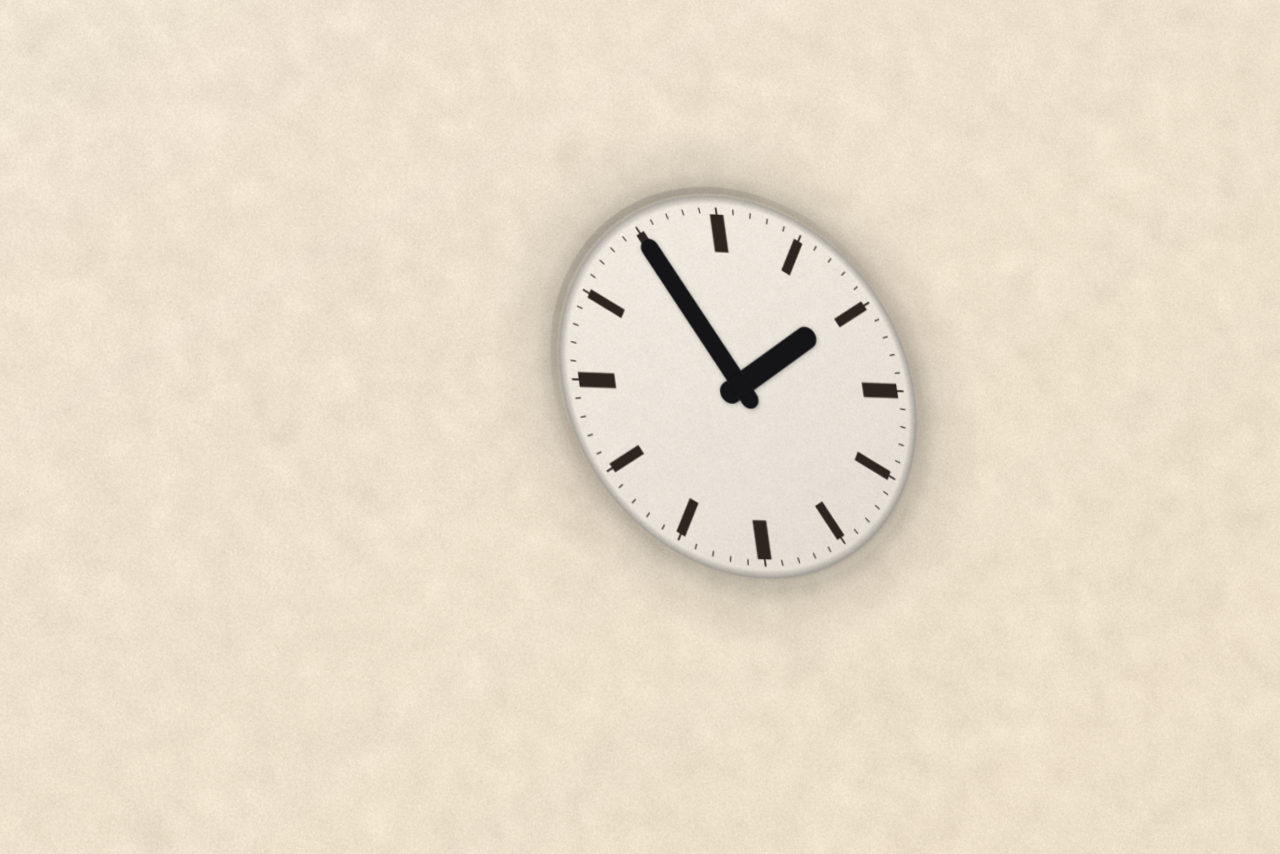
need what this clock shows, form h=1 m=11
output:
h=1 m=55
